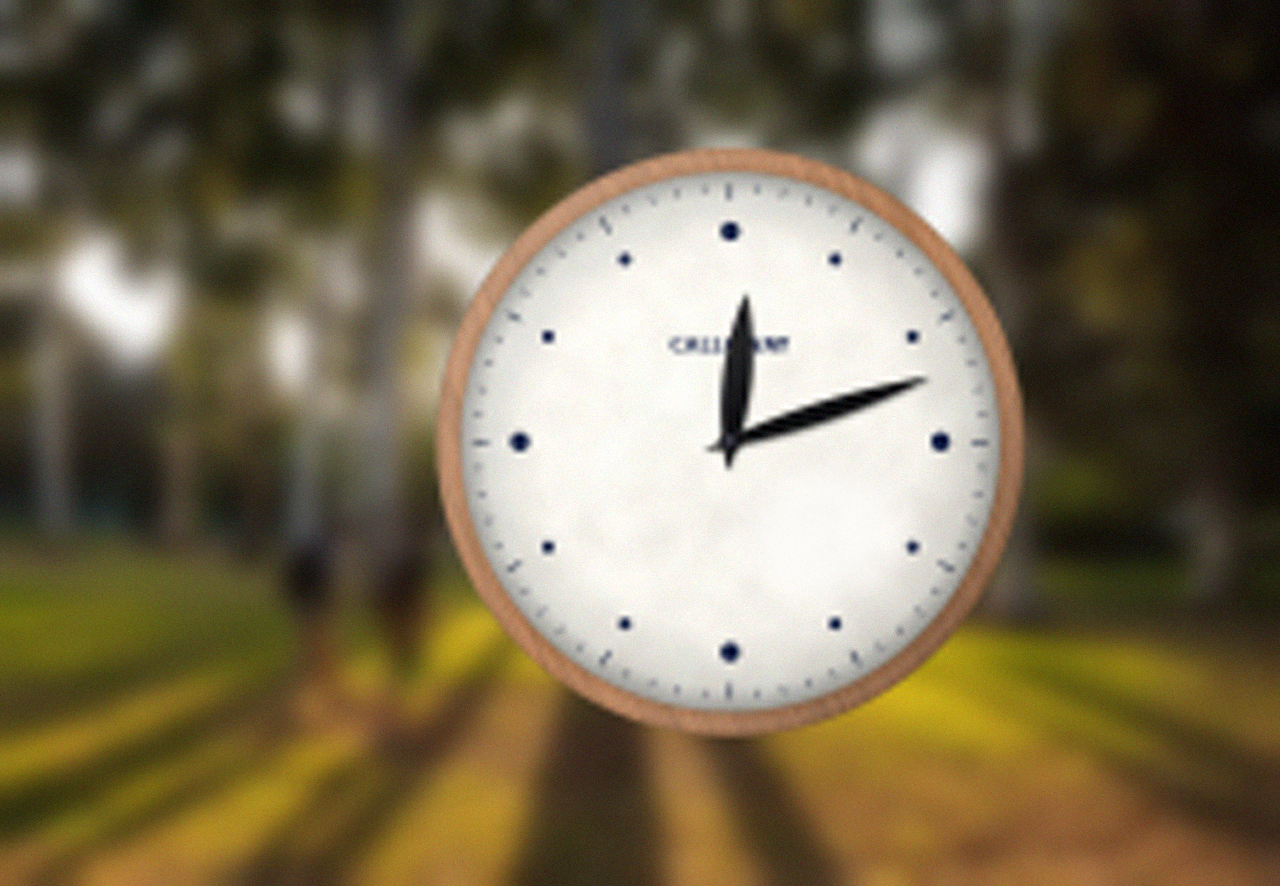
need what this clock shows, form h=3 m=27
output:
h=12 m=12
